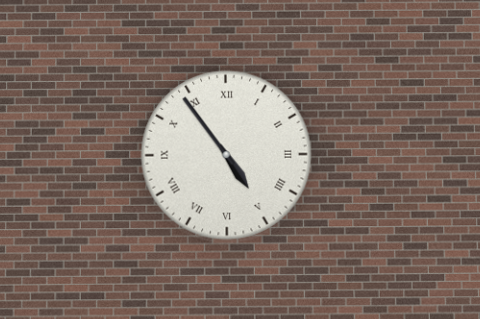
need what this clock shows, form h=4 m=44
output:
h=4 m=54
